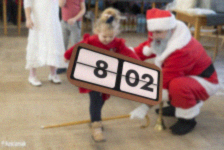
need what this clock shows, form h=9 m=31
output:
h=8 m=2
